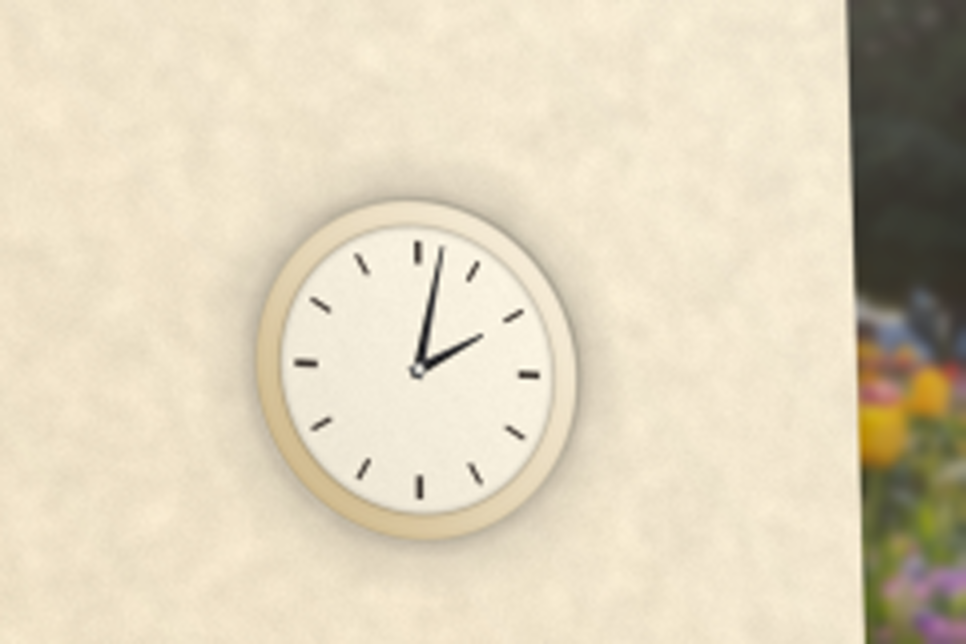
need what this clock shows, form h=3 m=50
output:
h=2 m=2
